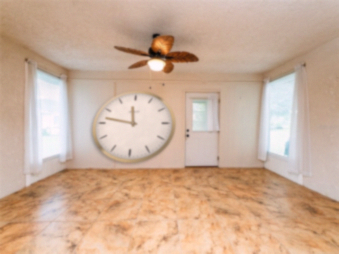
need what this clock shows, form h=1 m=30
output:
h=11 m=47
